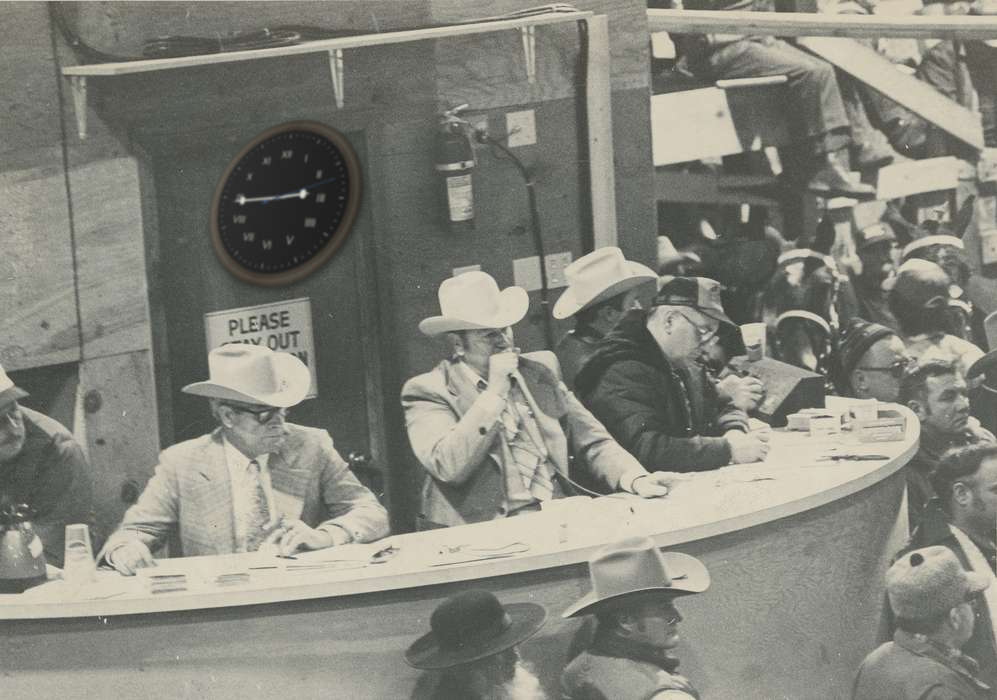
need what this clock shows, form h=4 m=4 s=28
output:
h=2 m=44 s=12
